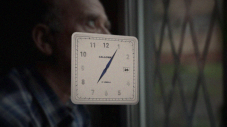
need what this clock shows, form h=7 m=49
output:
h=7 m=5
